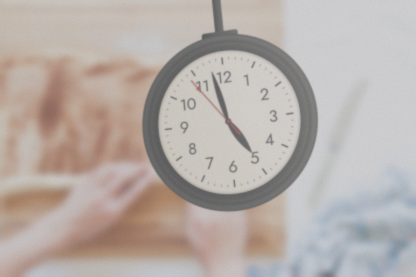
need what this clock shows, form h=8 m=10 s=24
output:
h=4 m=57 s=54
